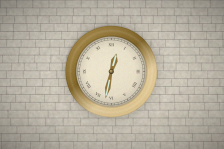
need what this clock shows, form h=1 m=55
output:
h=12 m=32
